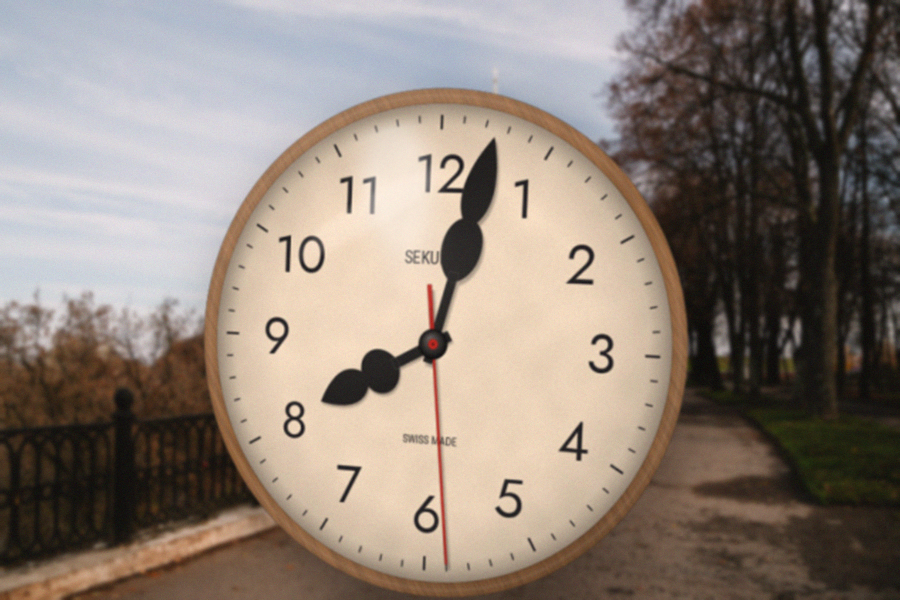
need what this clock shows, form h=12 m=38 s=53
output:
h=8 m=2 s=29
